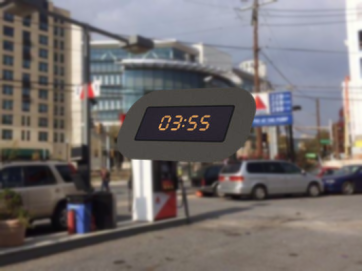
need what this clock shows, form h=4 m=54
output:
h=3 m=55
